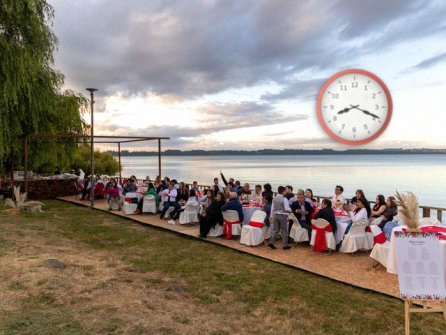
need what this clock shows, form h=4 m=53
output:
h=8 m=19
